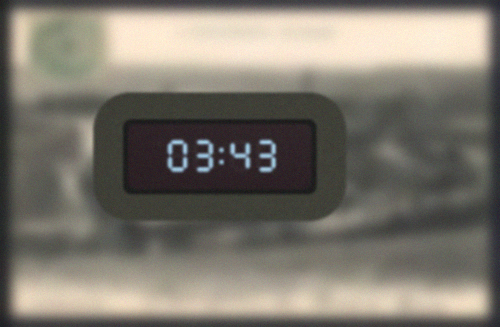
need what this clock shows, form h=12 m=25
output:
h=3 m=43
